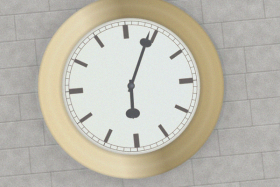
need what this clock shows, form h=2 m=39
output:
h=6 m=4
